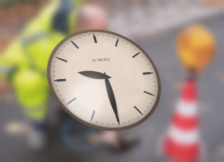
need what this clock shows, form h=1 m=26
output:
h=9 m=30
